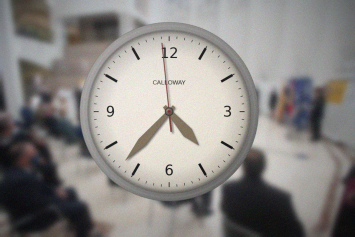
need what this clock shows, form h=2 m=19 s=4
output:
h=4 m=36 s=59
